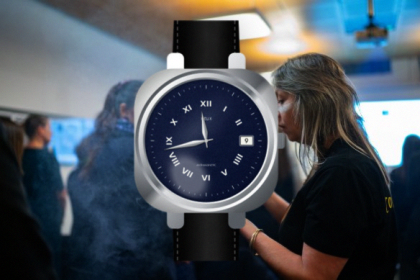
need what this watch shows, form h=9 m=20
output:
h=11 m=43
